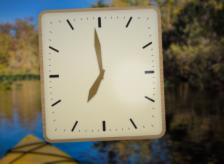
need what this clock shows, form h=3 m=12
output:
h=6 m=59
